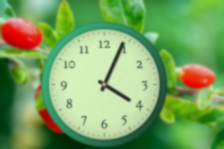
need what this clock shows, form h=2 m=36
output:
h=4 m=4
